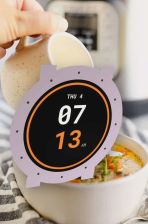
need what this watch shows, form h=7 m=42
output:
h=7 m=13
